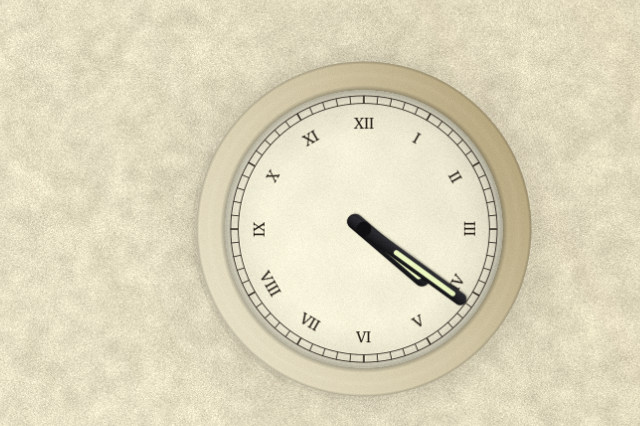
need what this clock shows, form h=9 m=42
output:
h=4 m=21
